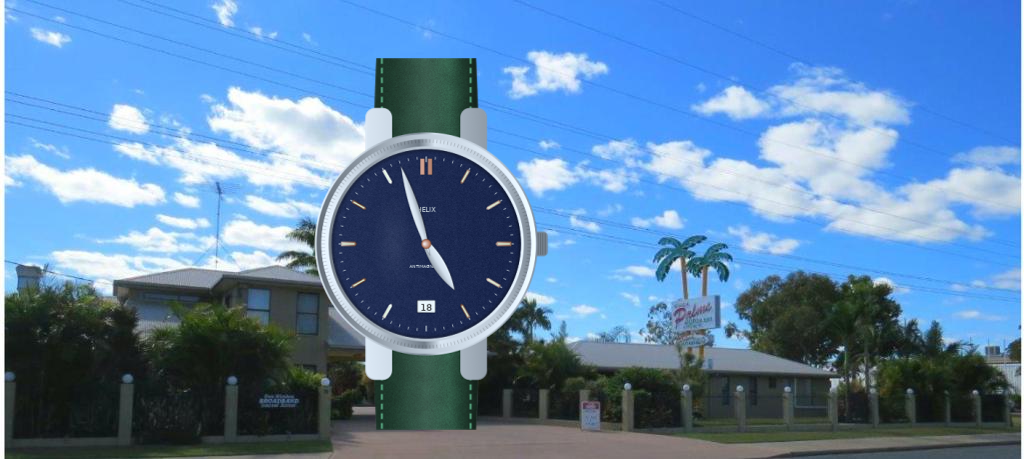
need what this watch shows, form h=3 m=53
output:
h=4 m=57
